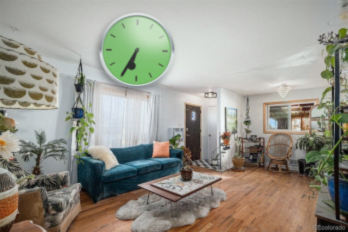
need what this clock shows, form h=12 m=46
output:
h=6 m=35
